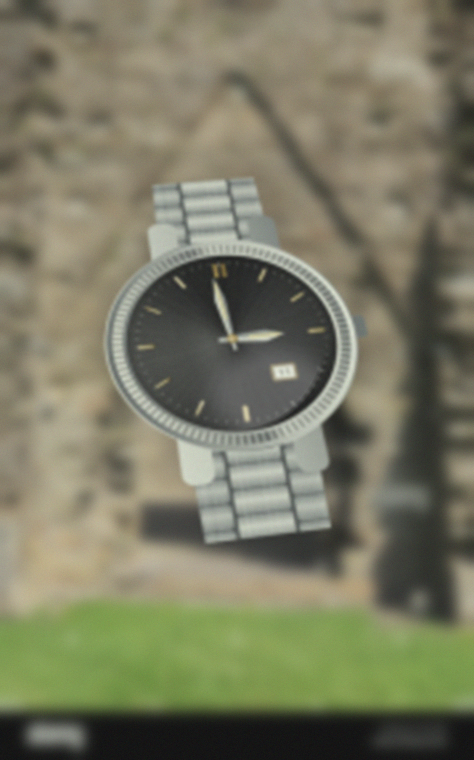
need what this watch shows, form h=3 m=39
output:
h=2 m=59
